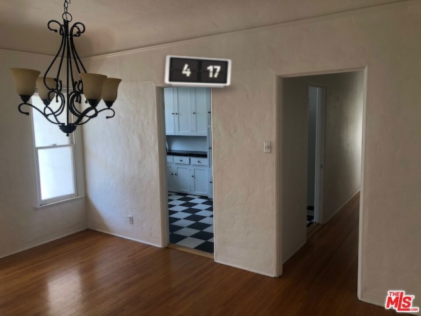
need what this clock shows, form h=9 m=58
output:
h=4 m=17
